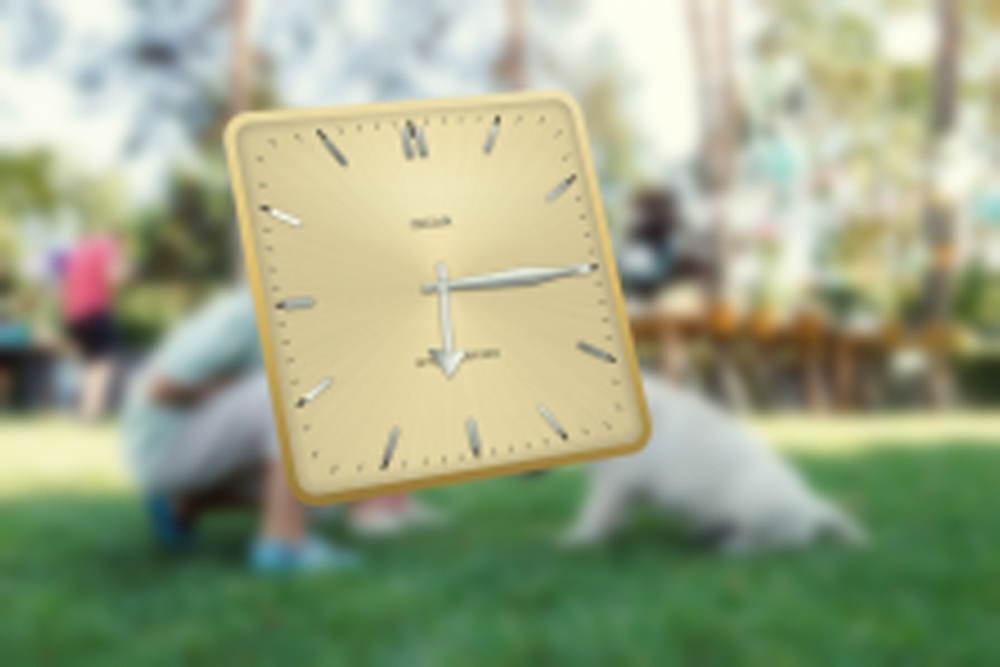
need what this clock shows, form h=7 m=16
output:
h=6 m=15
